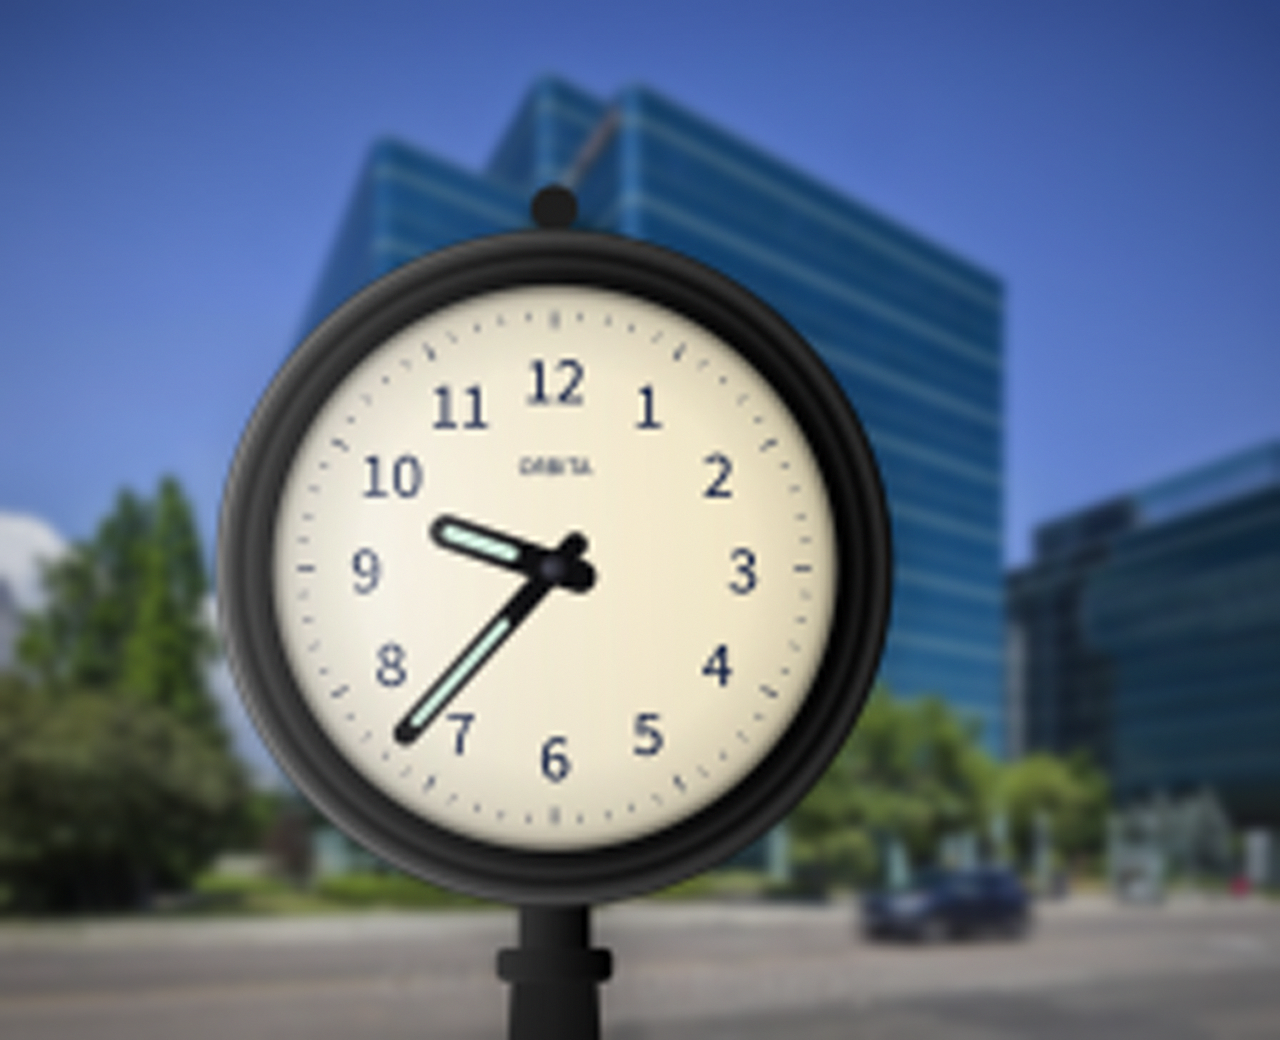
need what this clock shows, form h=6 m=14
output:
h=9 m=37
